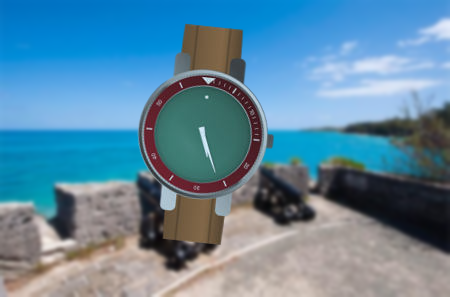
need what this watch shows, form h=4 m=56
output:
h=5 m=26
